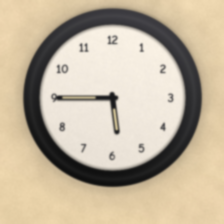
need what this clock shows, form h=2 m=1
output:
h=5 m=45
